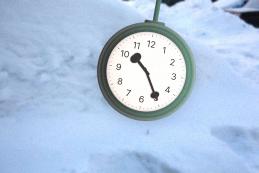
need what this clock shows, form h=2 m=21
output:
h=10 m=25
